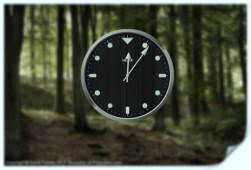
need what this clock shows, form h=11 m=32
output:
h=12 m=6
